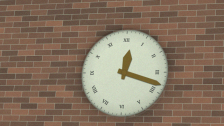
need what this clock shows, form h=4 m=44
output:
h=12 m=18
